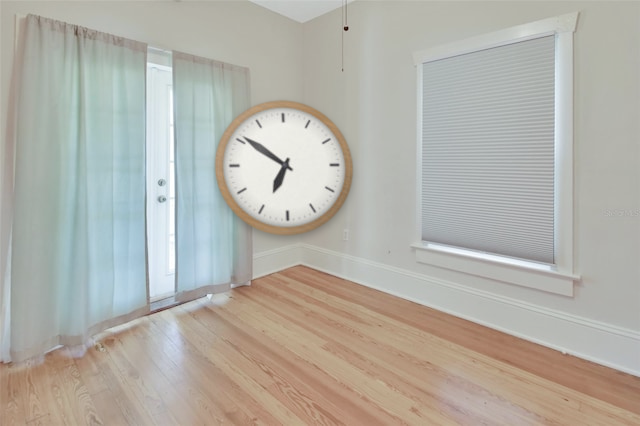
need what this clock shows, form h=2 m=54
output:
h=6 m=51
